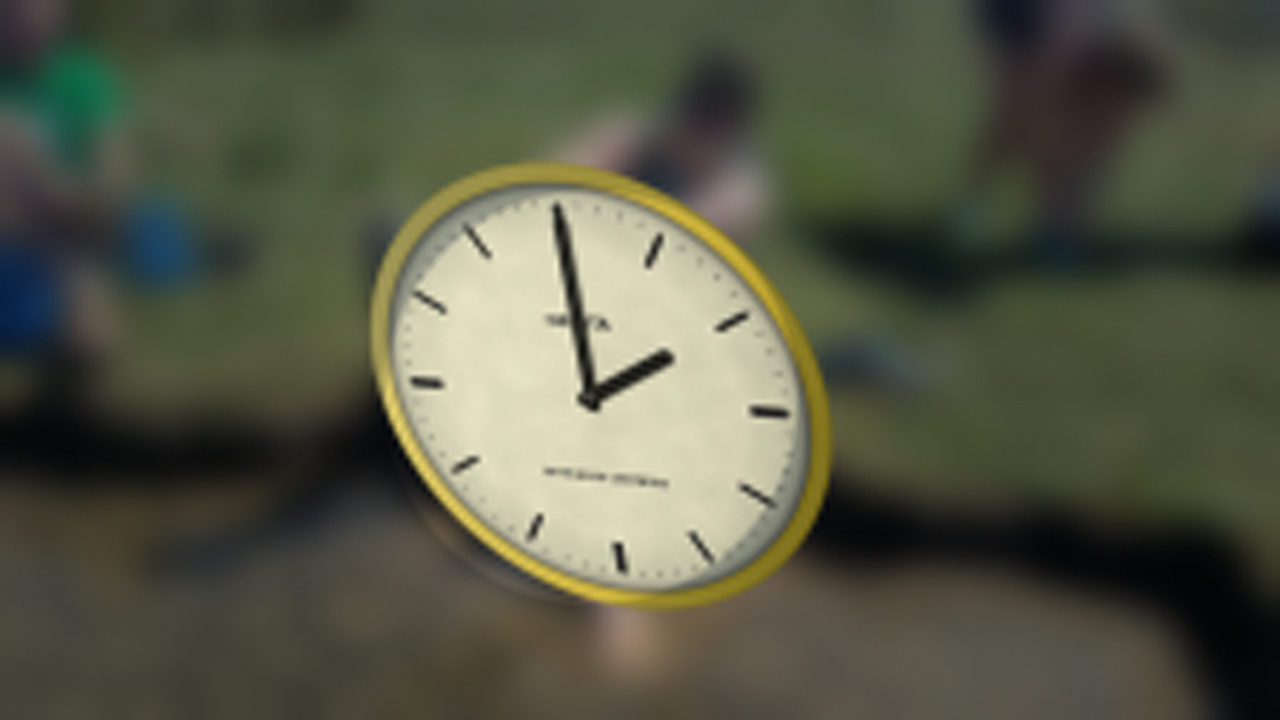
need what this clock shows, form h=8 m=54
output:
h=2 m=0
